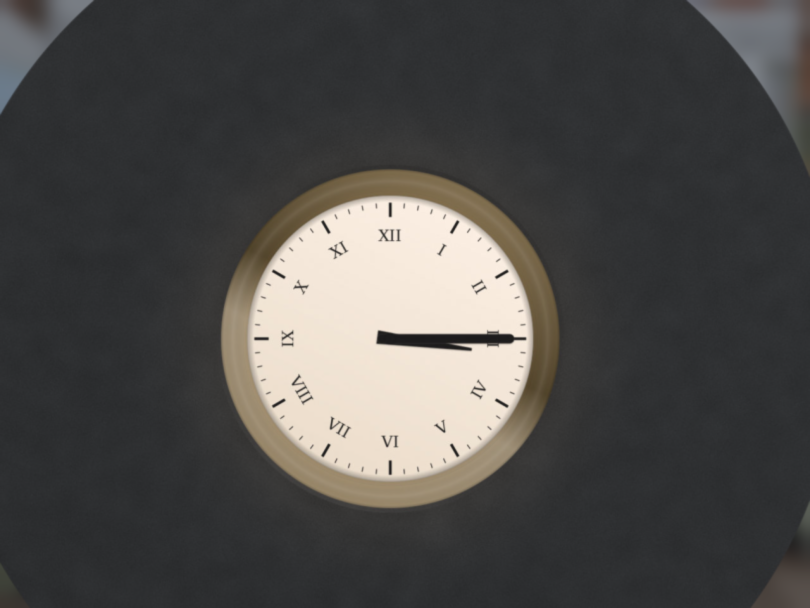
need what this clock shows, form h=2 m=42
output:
h=3 m=15
